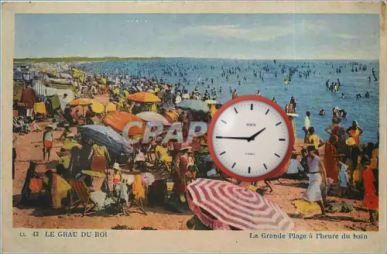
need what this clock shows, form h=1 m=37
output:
h=1 m=45
